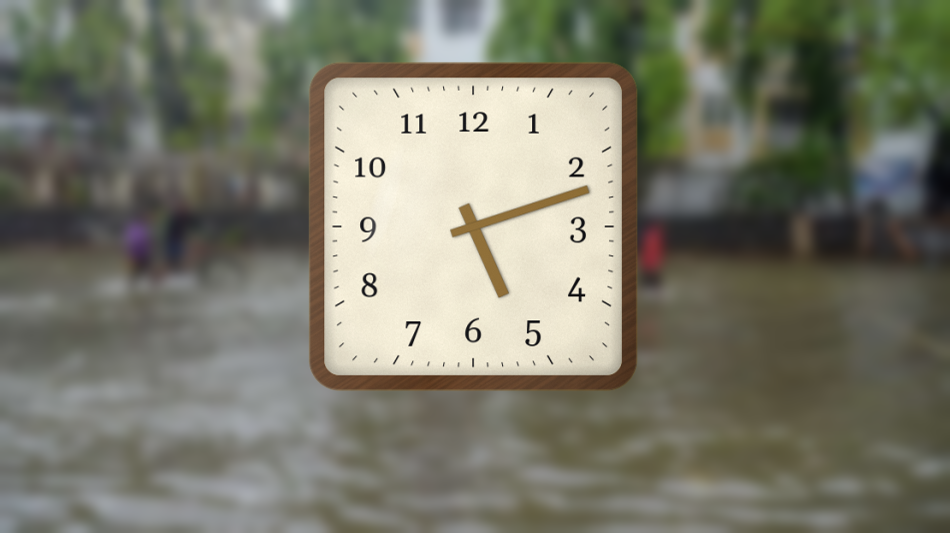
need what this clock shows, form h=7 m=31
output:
h=5 m=12
